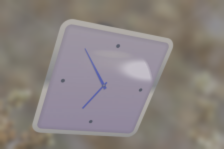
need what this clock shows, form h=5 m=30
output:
h=6 m=53
